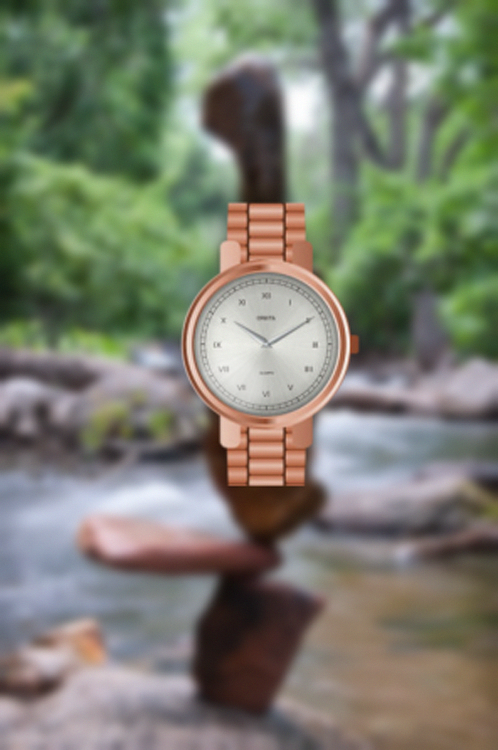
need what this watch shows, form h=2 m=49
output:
h=10 m=10
